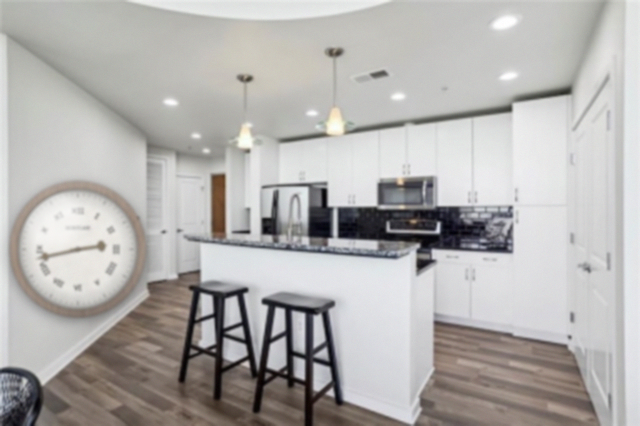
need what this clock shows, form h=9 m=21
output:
h=2 m=43
